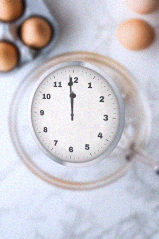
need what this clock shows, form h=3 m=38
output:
h=11 m=59
